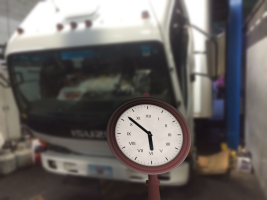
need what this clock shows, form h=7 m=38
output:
h=5 m=52
